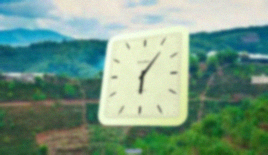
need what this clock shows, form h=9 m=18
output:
h=6 m=6
